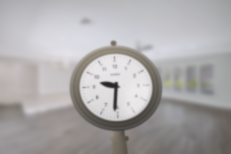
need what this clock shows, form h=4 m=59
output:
h=9 m=31
